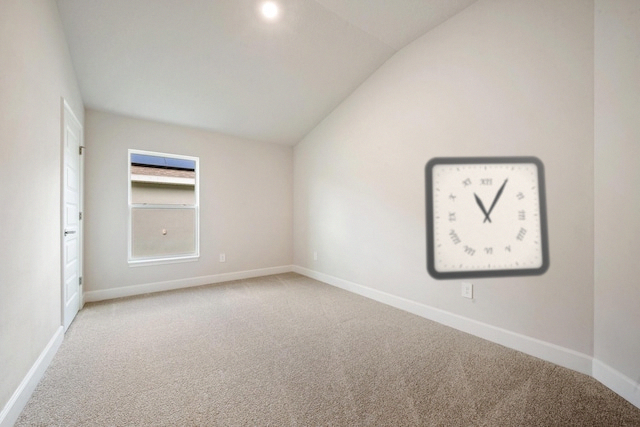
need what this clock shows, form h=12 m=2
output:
h=11 m=5
